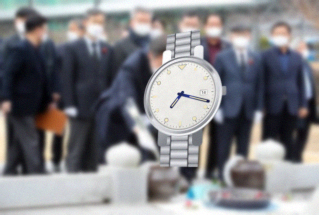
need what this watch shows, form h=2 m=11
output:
h=7 m=18
